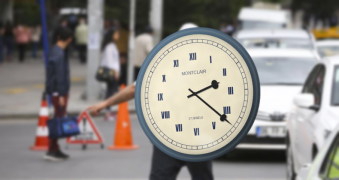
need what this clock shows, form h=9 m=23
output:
h=2 m=22
